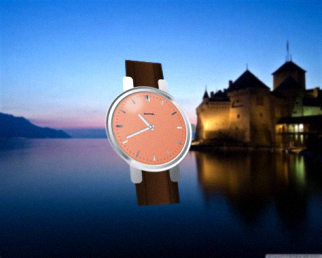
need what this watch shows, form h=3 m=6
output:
h=10 m=41
